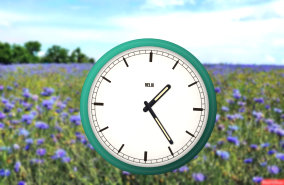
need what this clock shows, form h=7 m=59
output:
h=1 m=24
